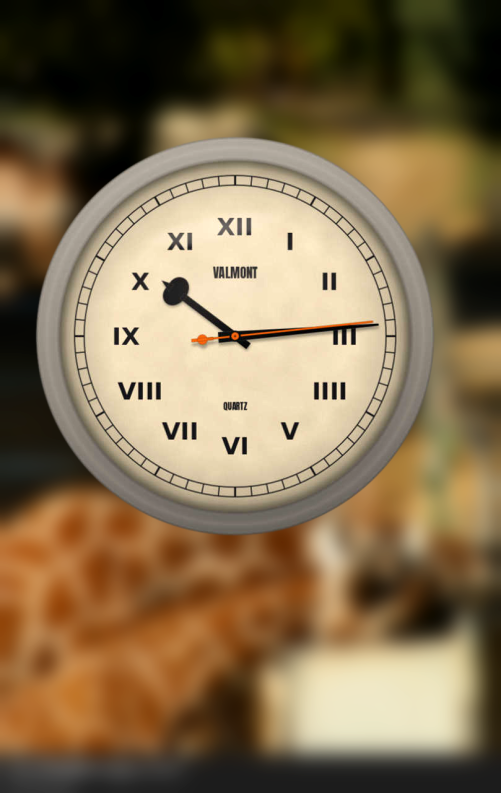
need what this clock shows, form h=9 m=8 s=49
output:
h=10 m=14 s=14
